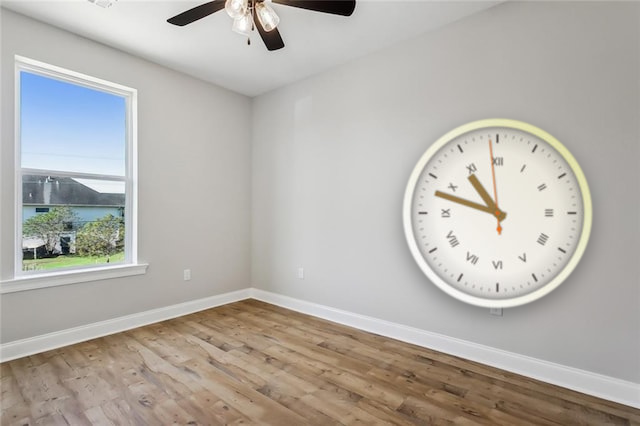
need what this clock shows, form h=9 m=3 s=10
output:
h=10 m=47 s=59
